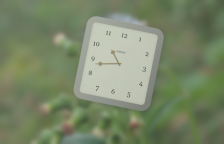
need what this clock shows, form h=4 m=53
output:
h=10 m=43
